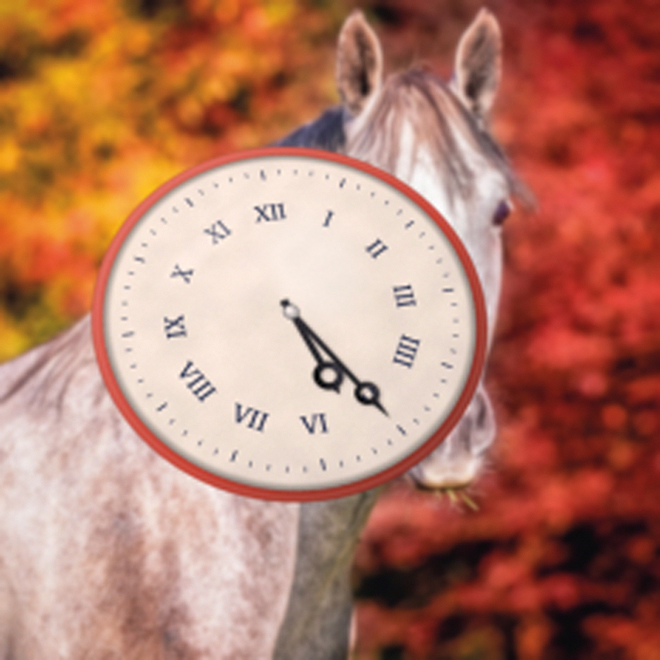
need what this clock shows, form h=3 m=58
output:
h=5 m=25
